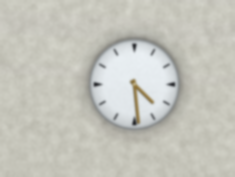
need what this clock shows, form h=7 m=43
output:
h=4 m=29
